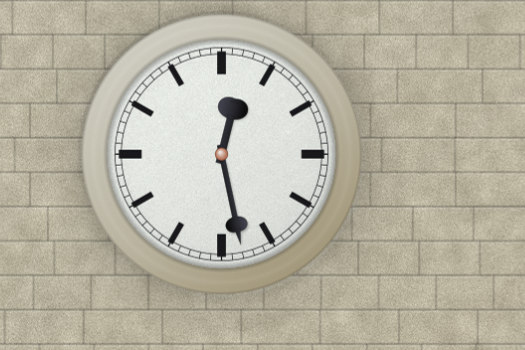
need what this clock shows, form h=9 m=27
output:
h=12 m=28
